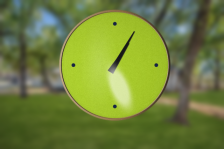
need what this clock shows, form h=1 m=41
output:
h=1 m=5
